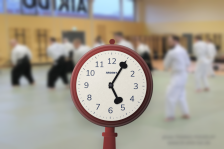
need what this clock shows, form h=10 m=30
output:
h=5 m=5
